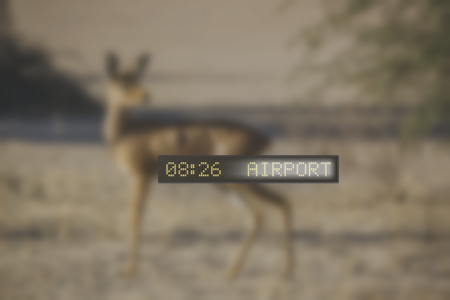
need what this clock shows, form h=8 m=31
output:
h=8 m=26
